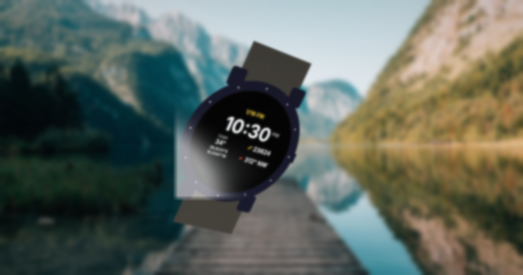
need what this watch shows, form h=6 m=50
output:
h=10 m=30
